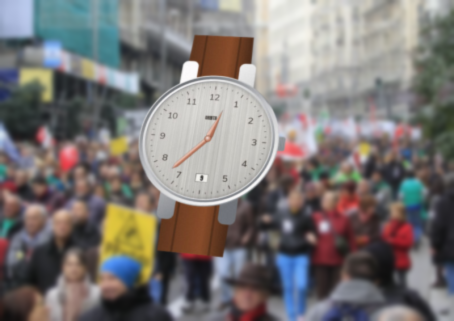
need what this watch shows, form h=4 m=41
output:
h=12 m=37
